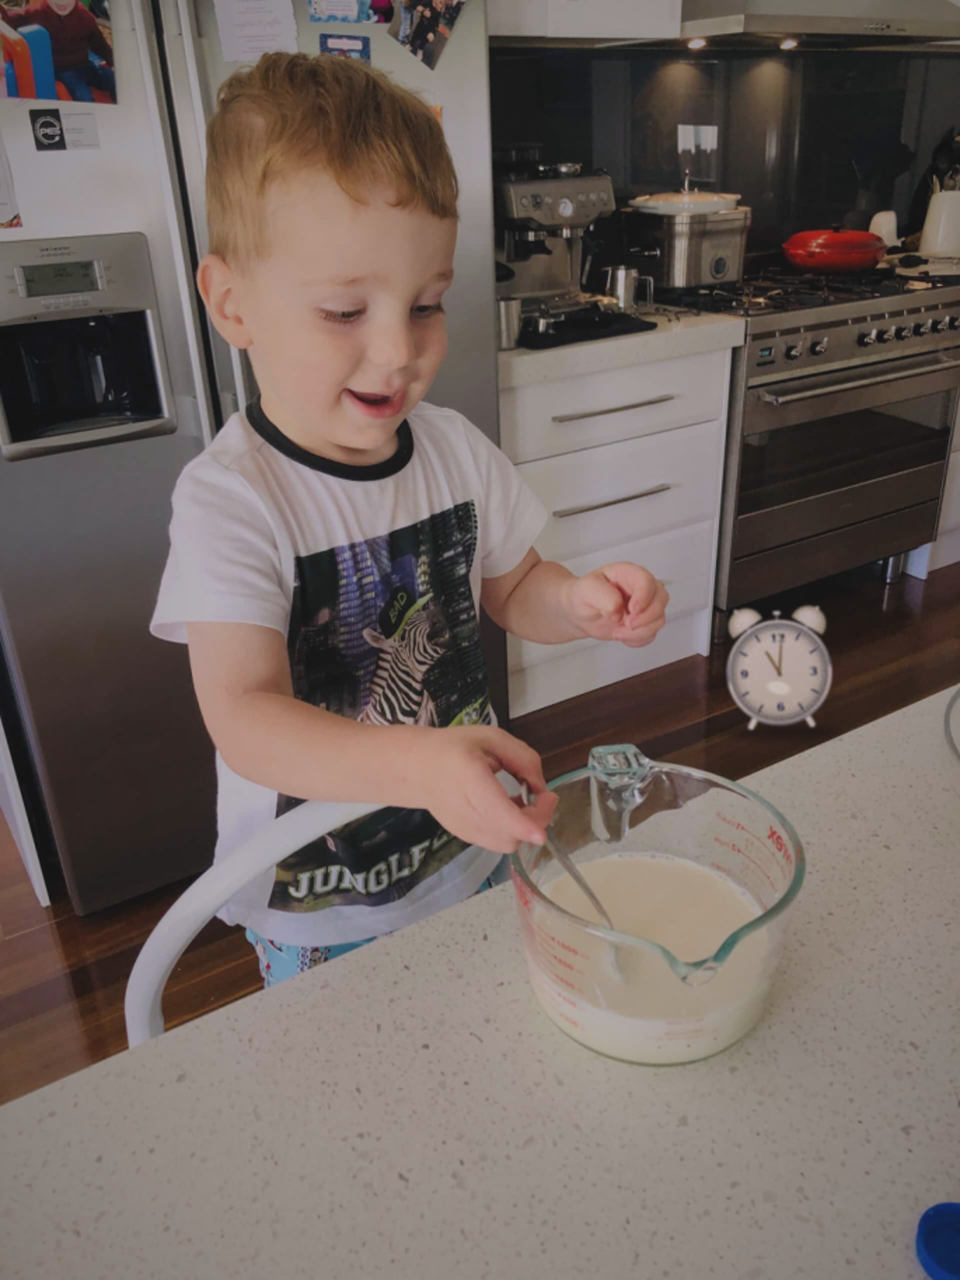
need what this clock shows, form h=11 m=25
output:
h=11 m=1
